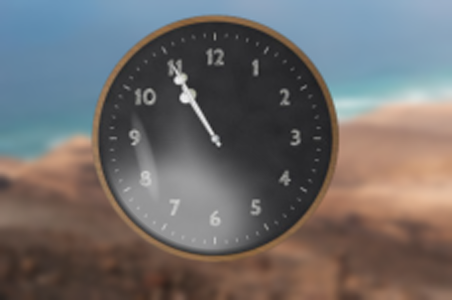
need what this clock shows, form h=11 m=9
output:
h=10 m=55
